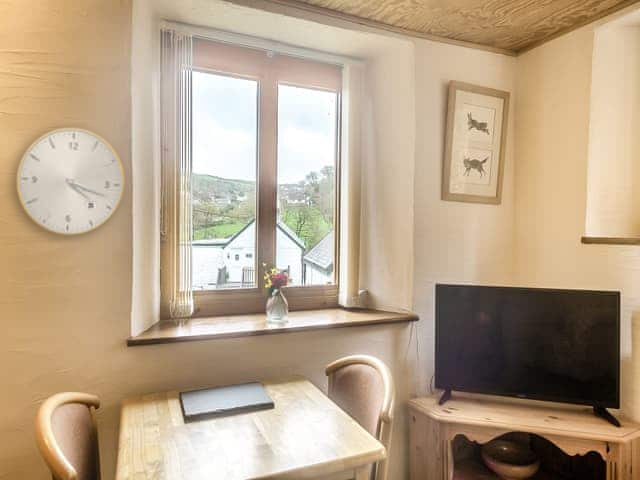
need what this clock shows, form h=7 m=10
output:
h=4 m=18
